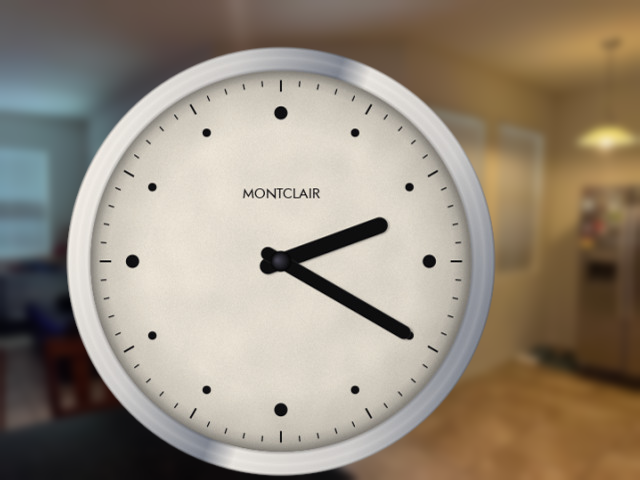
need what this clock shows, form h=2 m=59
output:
h=2 m=20
